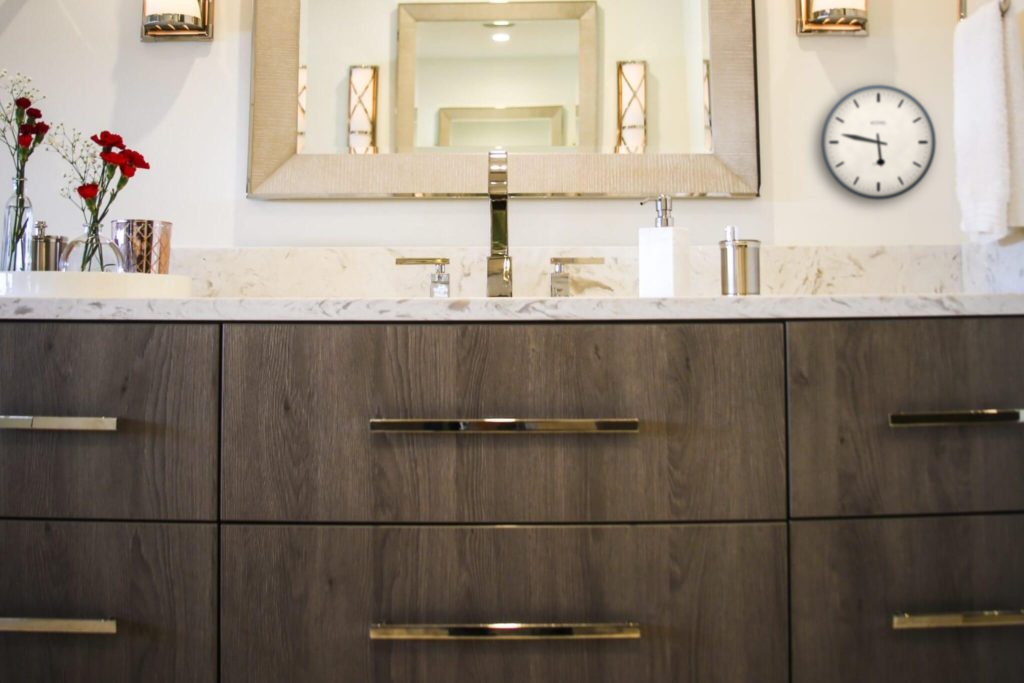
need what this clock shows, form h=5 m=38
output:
h=5 m=47
